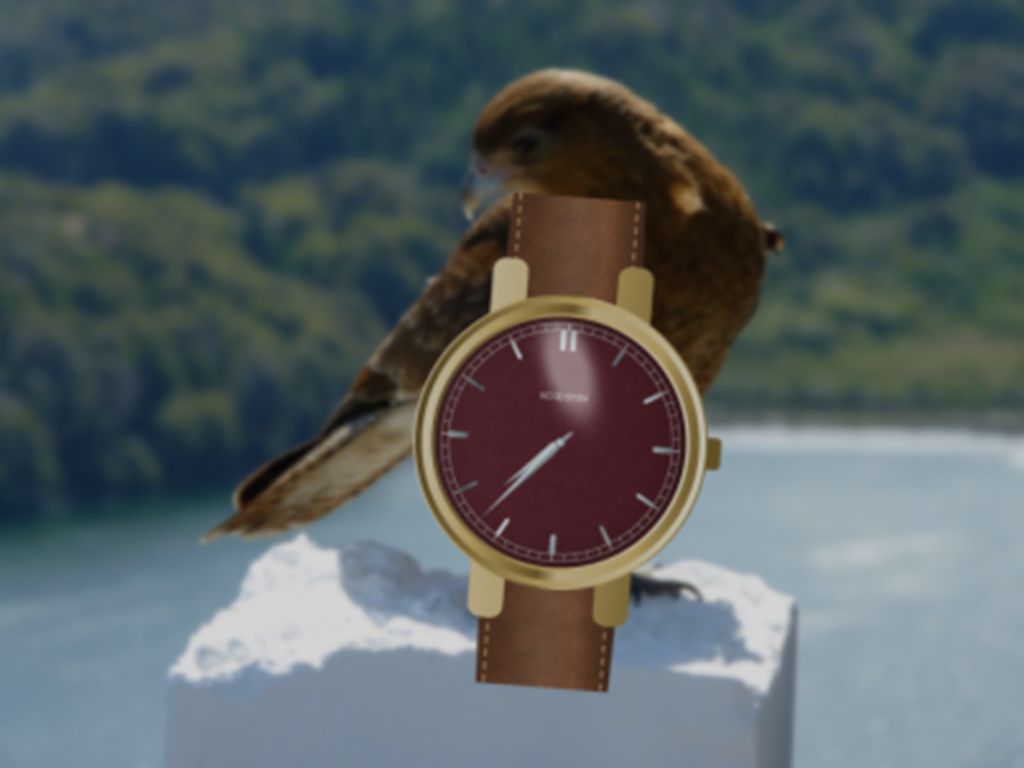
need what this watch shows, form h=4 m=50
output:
h=7 m=37
